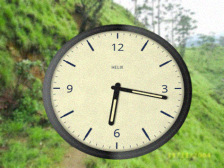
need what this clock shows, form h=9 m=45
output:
h=6 m=17
